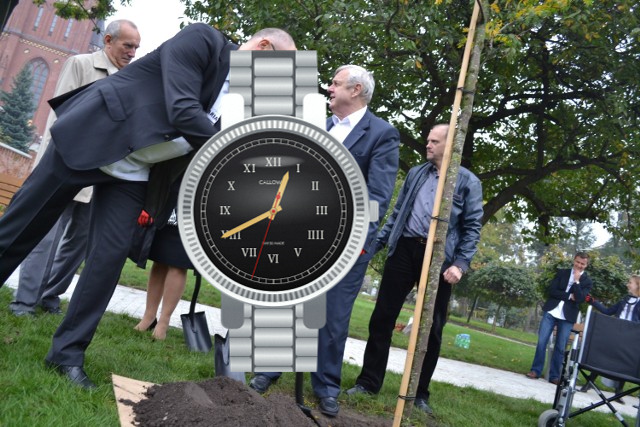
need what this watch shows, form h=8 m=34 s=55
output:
h=12 m=40 s=33
